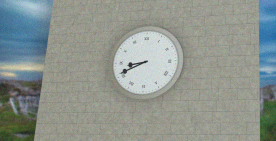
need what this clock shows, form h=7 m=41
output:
h=8 m=41
